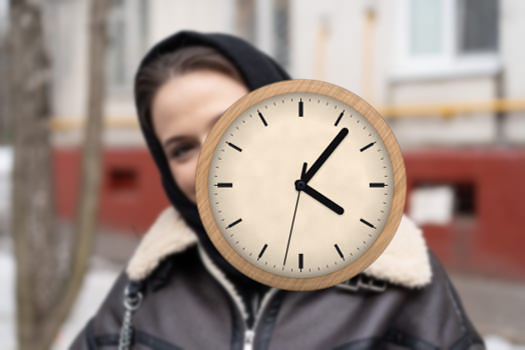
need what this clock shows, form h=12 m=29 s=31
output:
h=4 m=6 s=32
